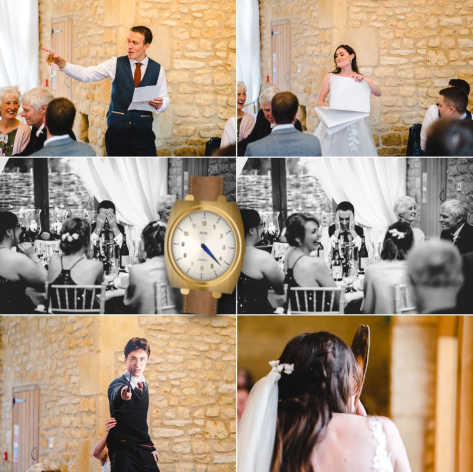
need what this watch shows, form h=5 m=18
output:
h=4 m=22
